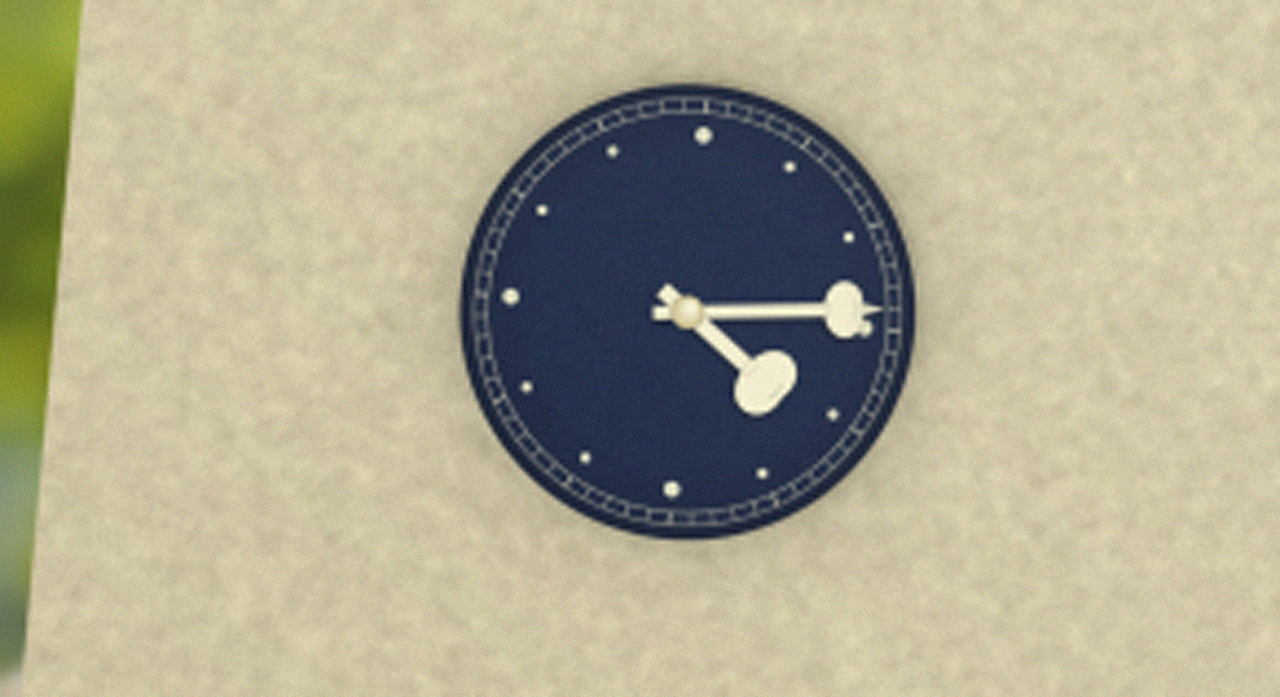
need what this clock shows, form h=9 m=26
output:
h=4 m=14
